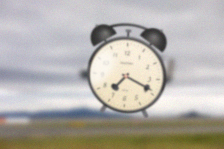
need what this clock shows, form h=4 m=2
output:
h=7 m=19
